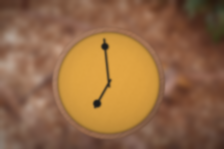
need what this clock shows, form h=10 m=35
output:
h=6 m=59
